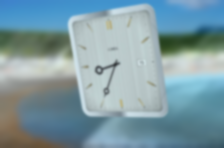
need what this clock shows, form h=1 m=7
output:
h=8 m=35
